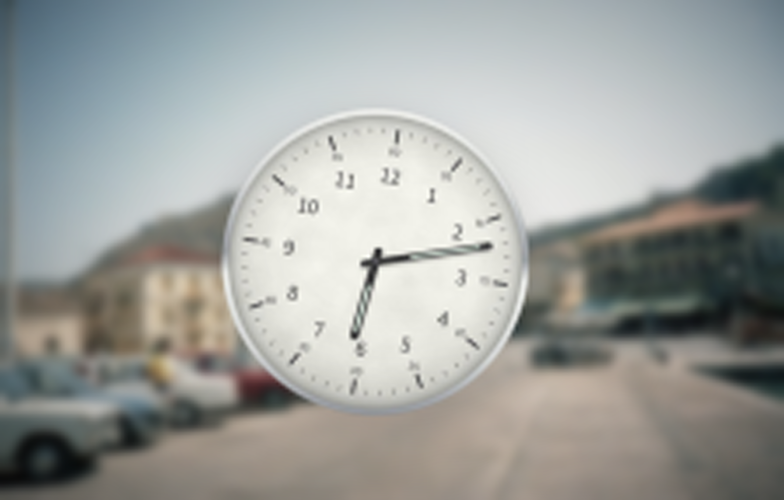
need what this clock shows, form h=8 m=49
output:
h=6 m=12
